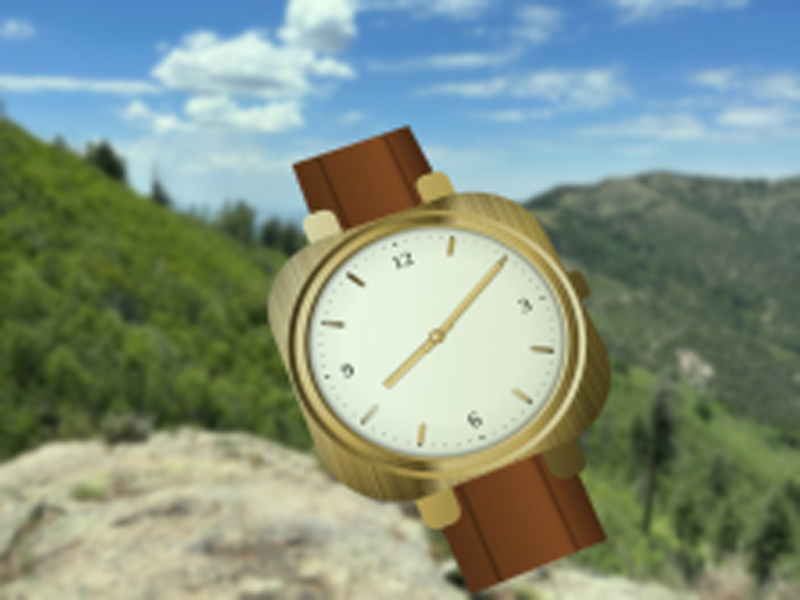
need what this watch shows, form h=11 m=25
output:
h=8 m=10
